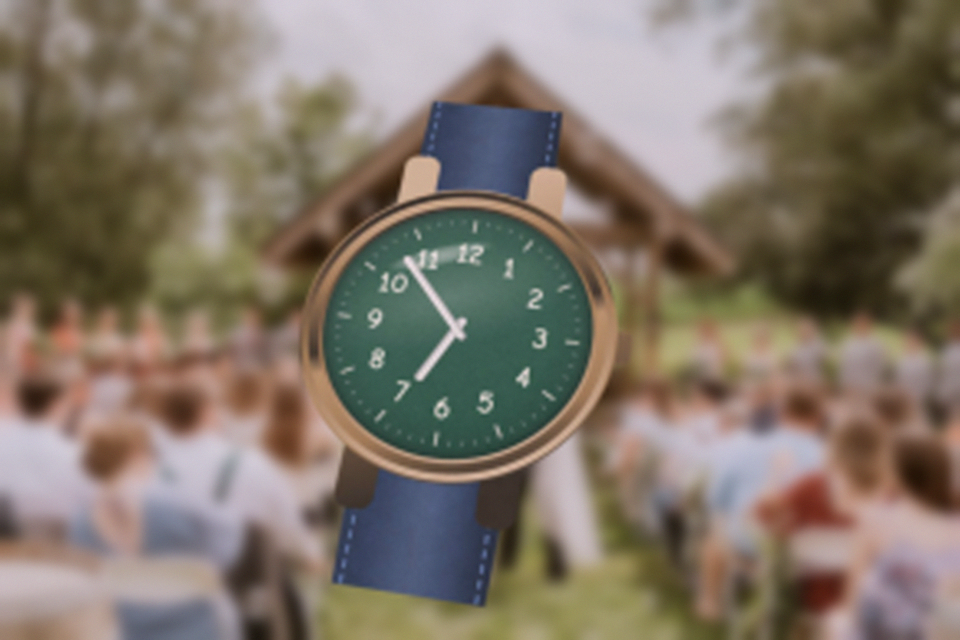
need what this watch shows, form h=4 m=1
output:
h=6 m=53
